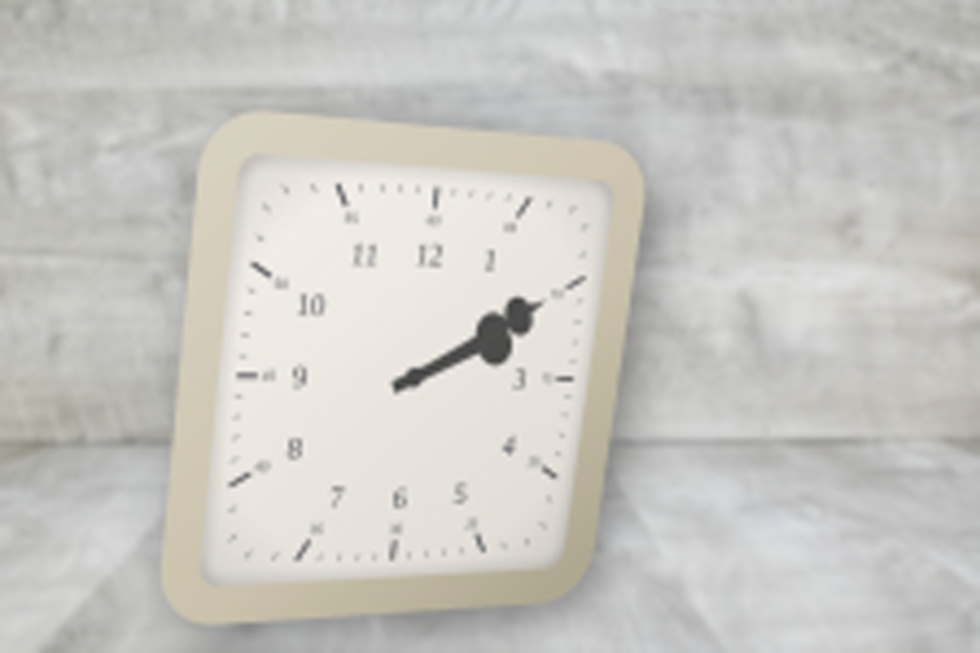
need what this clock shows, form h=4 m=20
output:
h=2 m=10
